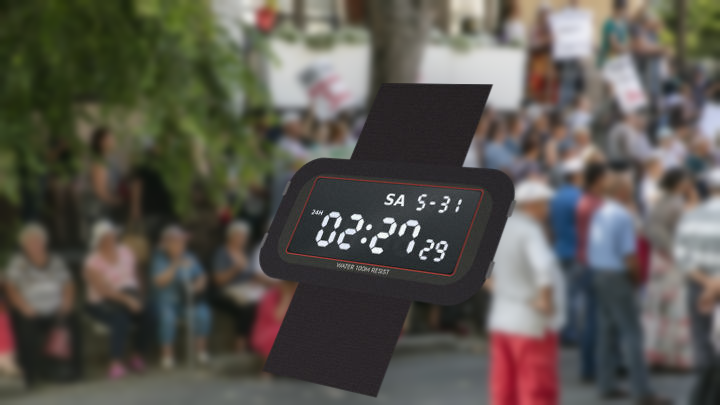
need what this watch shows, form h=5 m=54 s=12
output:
h=2 m=27 s=29
